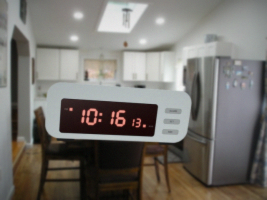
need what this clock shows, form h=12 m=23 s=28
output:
h=10 m=16 s=13
